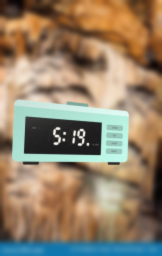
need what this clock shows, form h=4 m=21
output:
h=5 m=19
